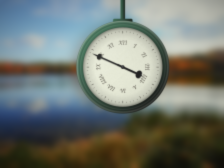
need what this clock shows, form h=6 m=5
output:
h=3 m=49
